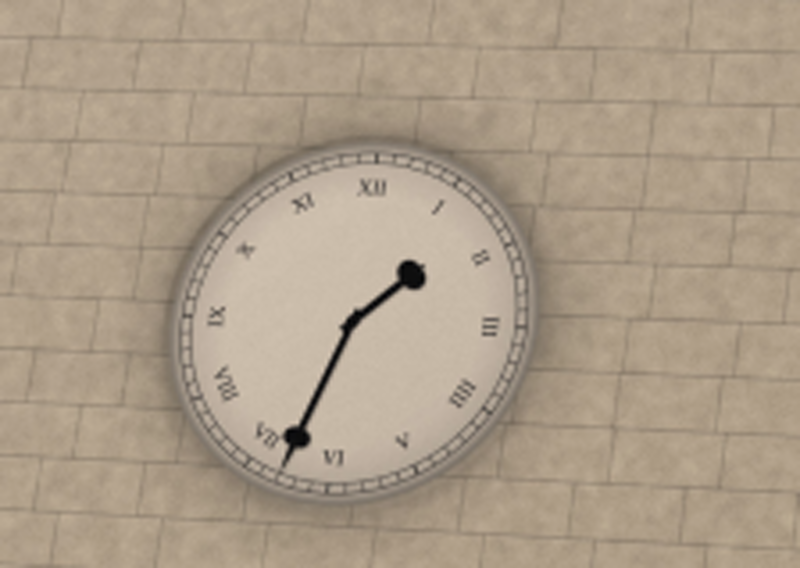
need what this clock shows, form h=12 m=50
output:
h=1 m=33
